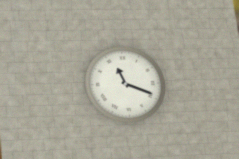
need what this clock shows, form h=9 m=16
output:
h=11 m=19
